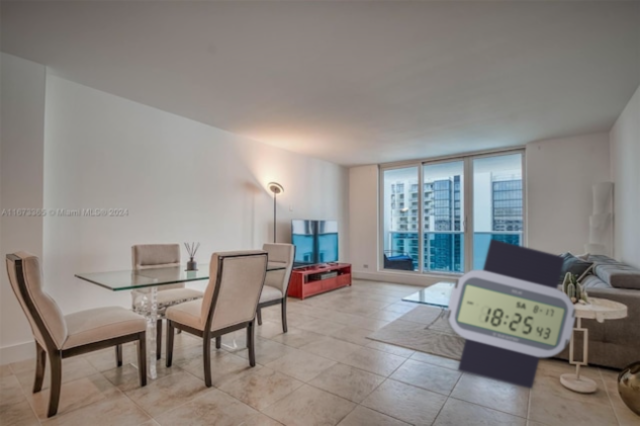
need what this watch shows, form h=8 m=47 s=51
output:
h=18 m=25 s=43
